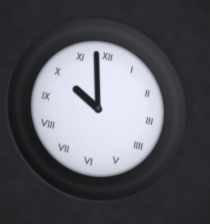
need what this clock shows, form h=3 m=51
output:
h=9 m=58
